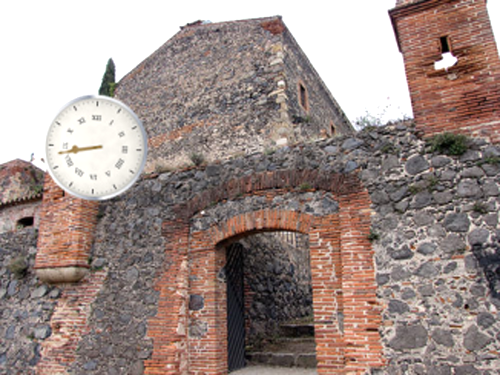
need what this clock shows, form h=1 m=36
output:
h=8 m=43
